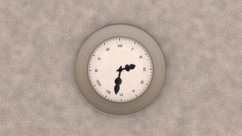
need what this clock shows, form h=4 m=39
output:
h=2 m=32
